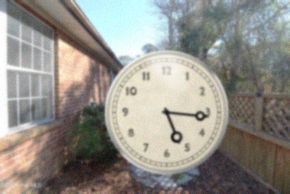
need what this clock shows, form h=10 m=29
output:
h=5 m=16
